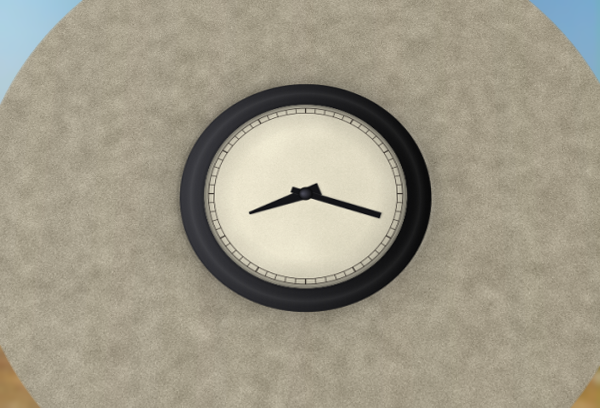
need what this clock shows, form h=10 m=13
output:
h=8 m=18
